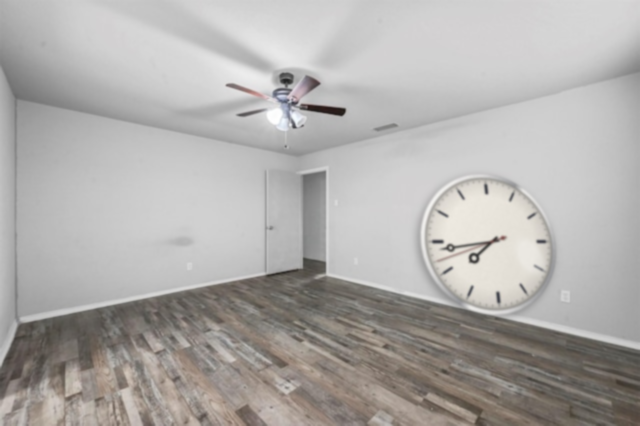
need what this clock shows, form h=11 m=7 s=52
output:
h=7 m=43 s=42
